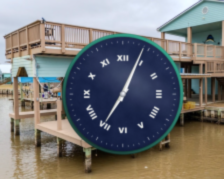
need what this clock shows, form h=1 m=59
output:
h=7 m=4
